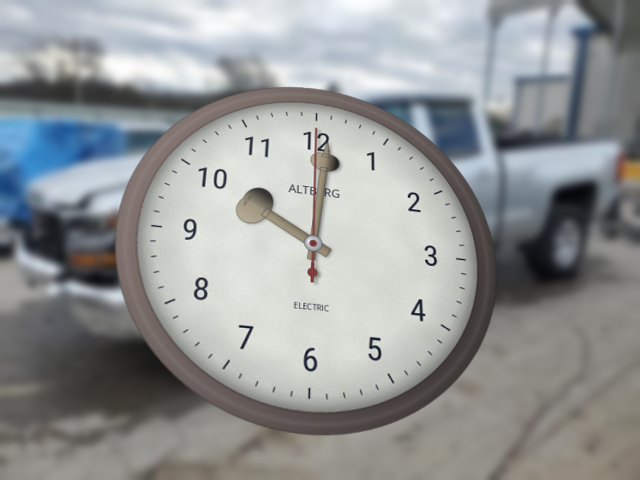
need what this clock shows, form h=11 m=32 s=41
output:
h=10 m=1 s=0
